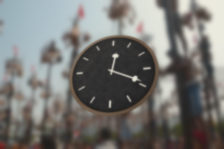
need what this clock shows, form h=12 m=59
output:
h=12 m=19
